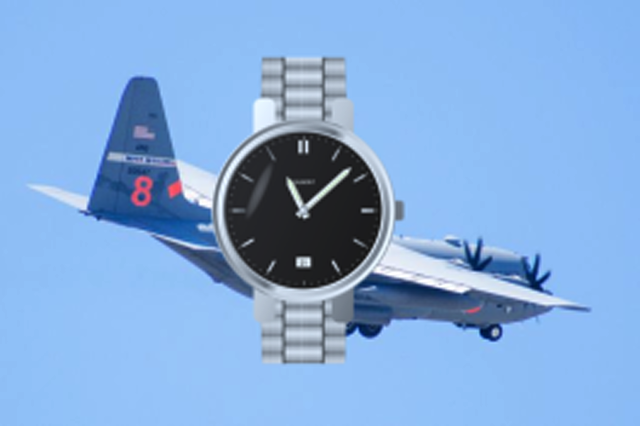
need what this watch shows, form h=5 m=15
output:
h=11 m=8
